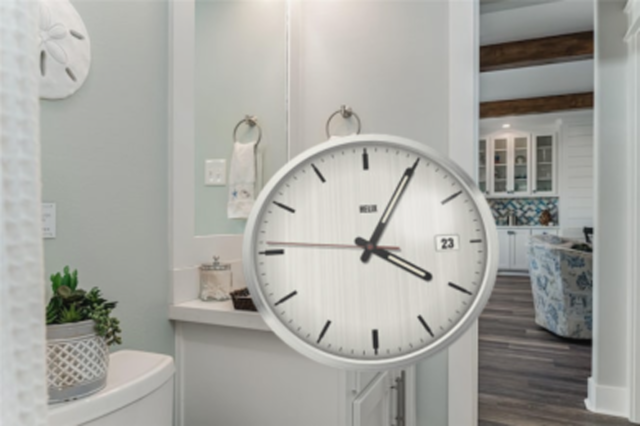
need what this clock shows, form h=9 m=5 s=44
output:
h=4 m=4 s=46
